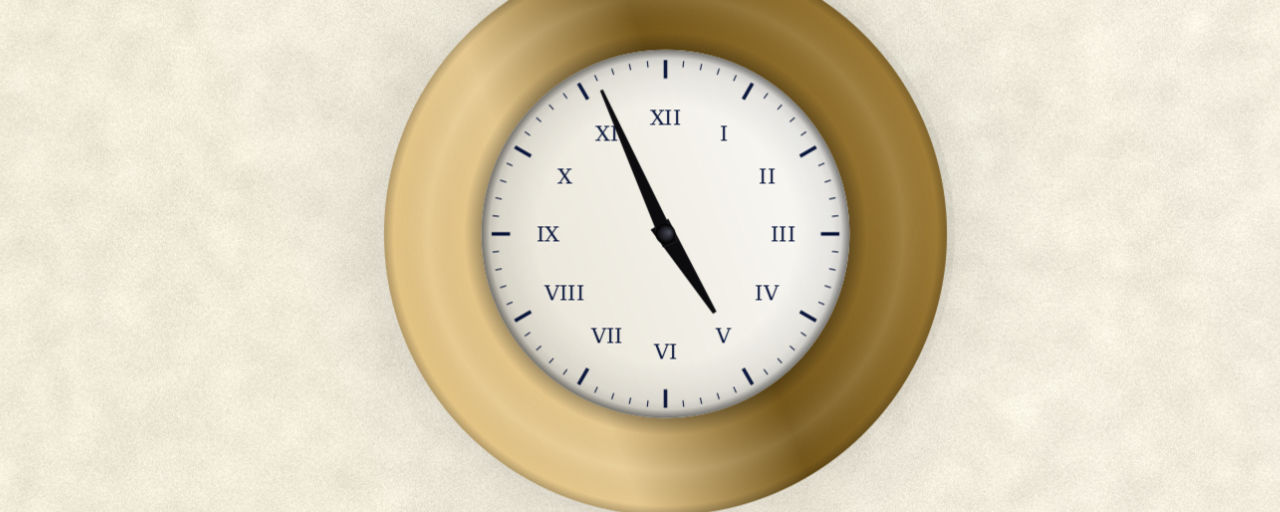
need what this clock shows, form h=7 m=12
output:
h=4 m=56
